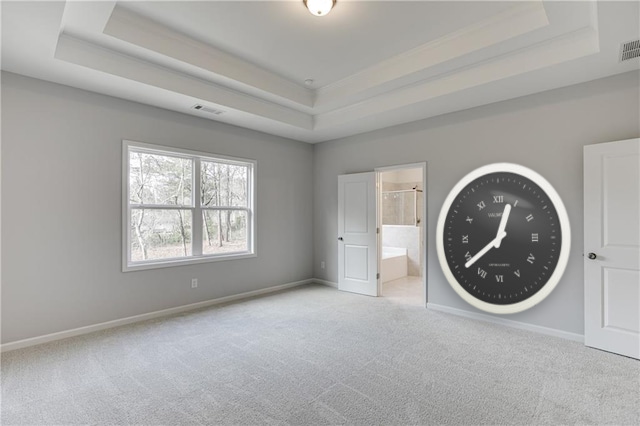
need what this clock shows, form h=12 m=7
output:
h=12 m=39
